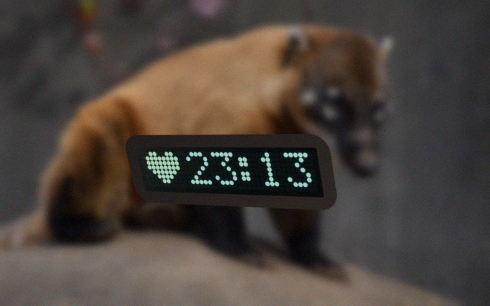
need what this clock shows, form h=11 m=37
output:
h=23 m=13
